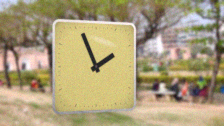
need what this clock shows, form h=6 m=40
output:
h=1 m=56
